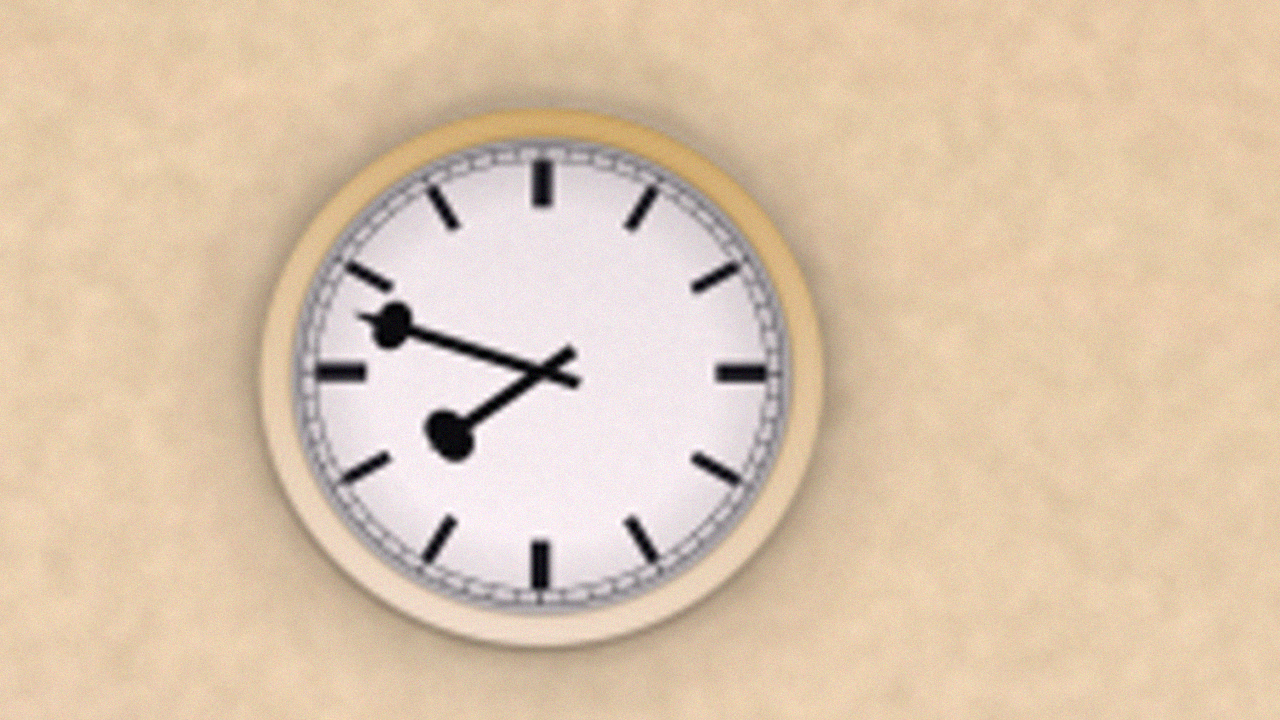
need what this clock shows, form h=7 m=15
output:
h=7 m=48
